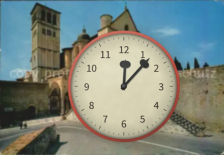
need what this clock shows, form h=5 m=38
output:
h=12 m=7
